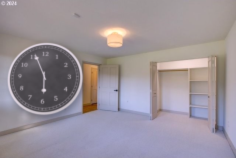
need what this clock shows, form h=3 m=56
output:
h=5 m=56
